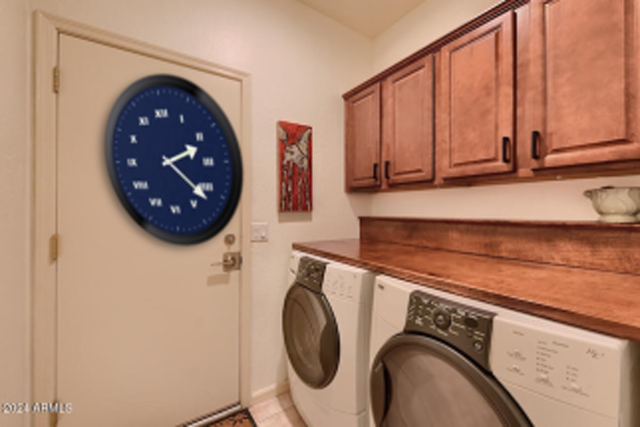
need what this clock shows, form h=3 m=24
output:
h=2 m=22
